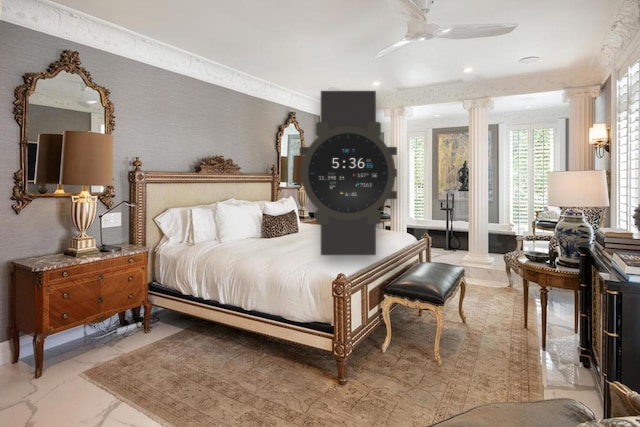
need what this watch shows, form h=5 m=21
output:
h=5 m=36
